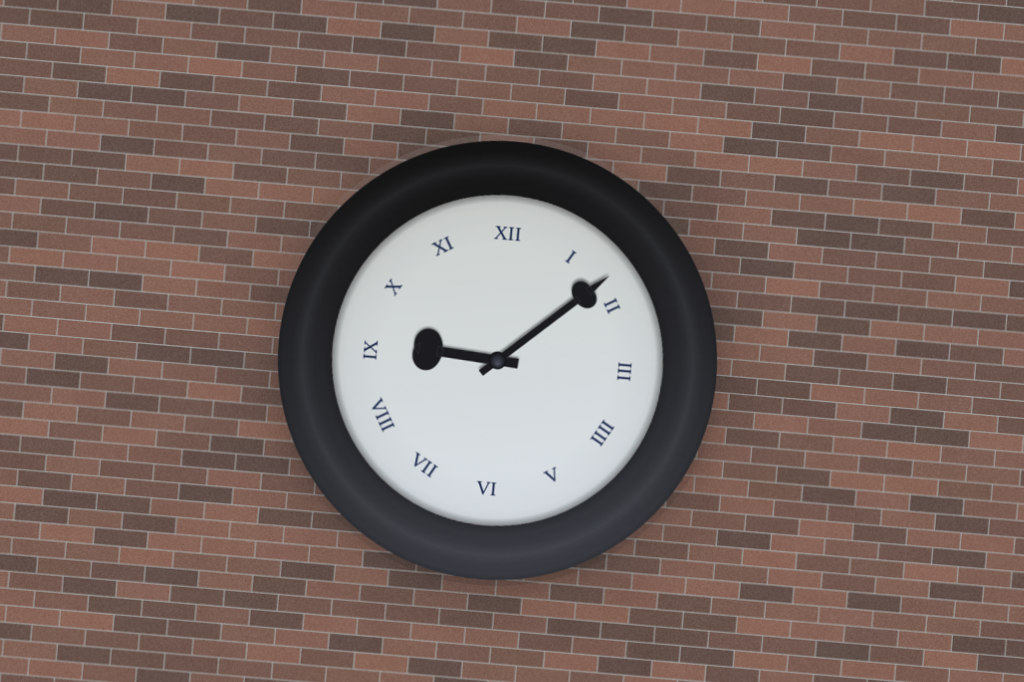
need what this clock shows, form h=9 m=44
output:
h=9 m=8
